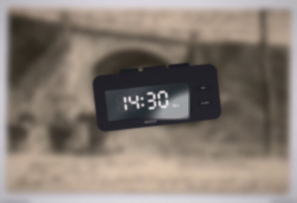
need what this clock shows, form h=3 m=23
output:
h=14 m=30
